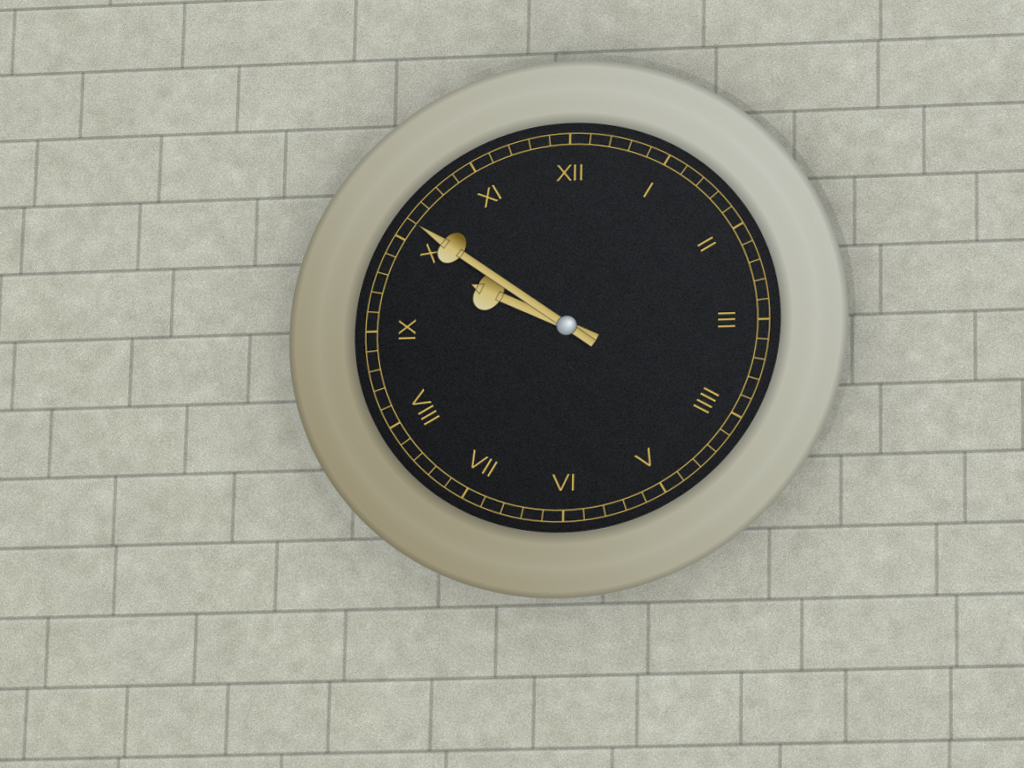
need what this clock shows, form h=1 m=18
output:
h=9 m=51
